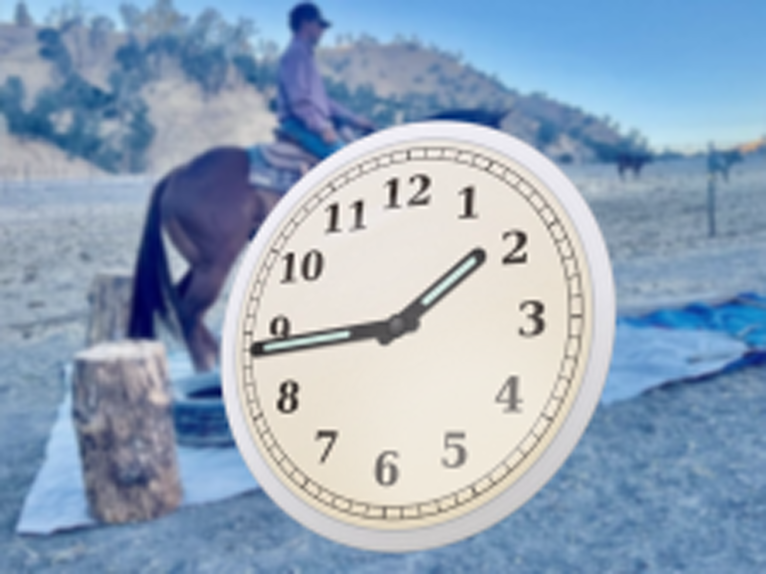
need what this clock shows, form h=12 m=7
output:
h=1 m=44
